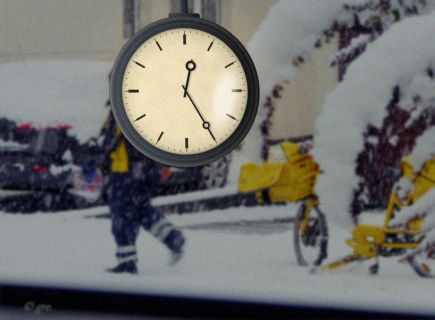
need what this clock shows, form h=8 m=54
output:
h=12 m=25
